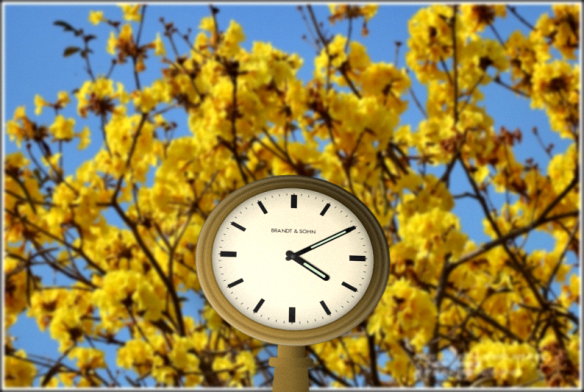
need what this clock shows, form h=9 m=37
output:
h=4 m=10
